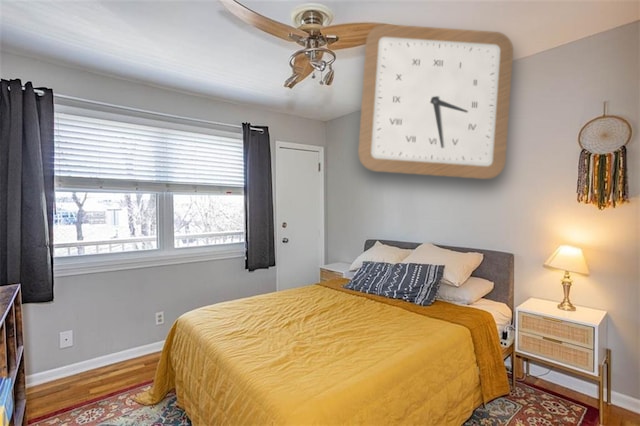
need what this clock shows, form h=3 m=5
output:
h=3 m=28
